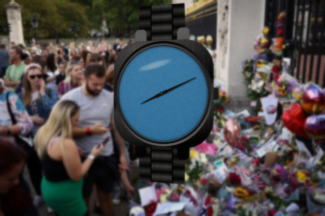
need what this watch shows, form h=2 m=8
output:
h=8 m=11
